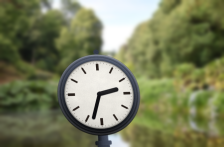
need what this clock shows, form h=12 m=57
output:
h=2 m=33
